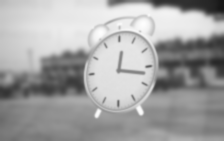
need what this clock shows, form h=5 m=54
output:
h=12 m=17
